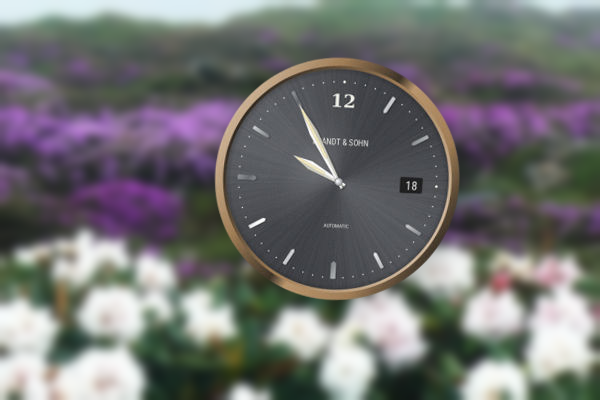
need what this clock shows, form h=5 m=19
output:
h=9 m=55
